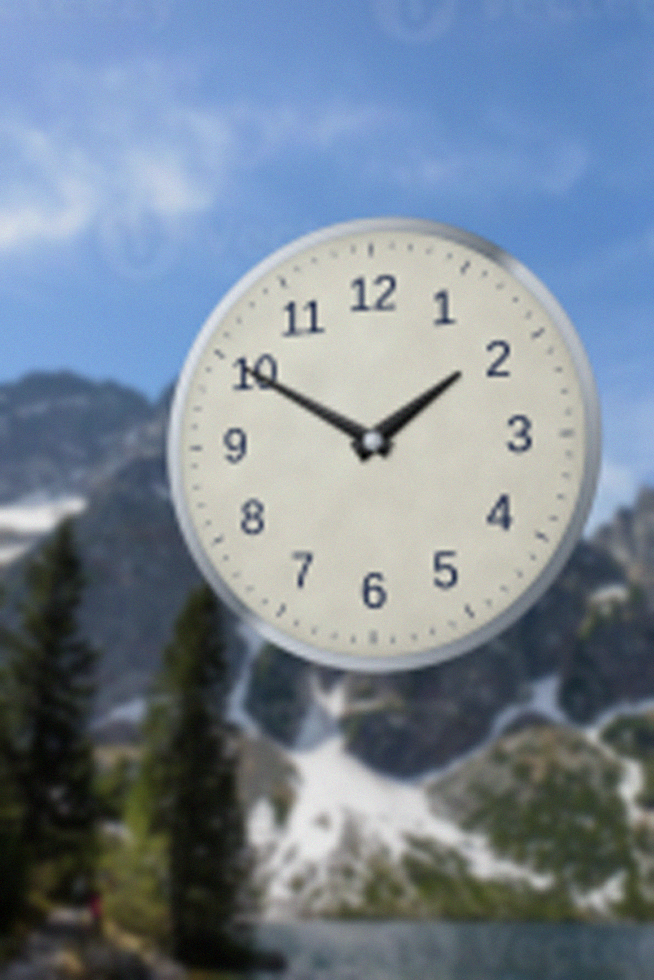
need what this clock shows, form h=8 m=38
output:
h=1 m=50
